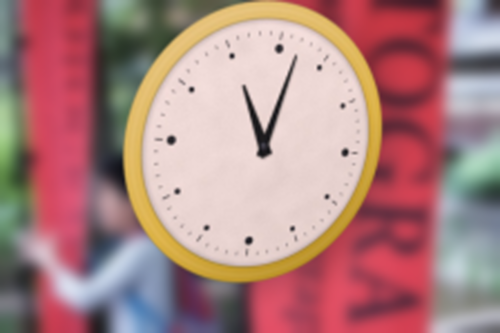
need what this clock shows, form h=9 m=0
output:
h=11 m=2
